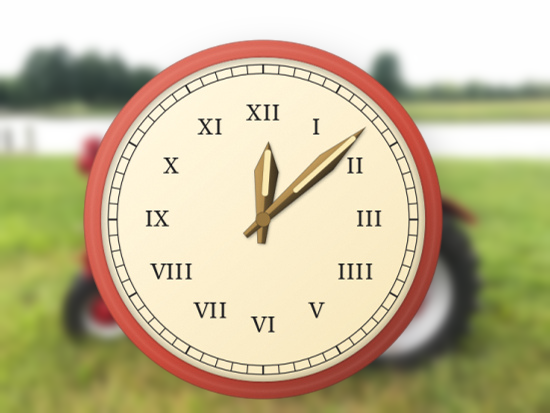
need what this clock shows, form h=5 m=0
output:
h=12 m=8
